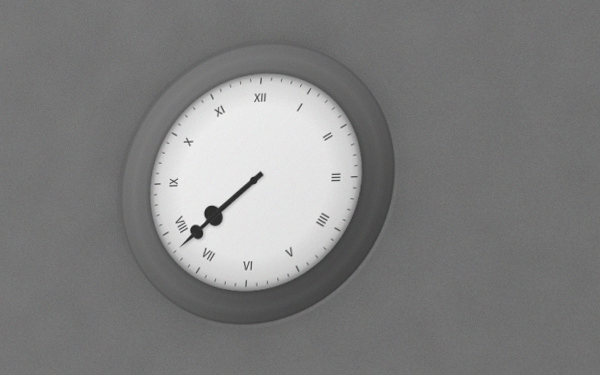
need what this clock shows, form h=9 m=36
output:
h=7 m=38
